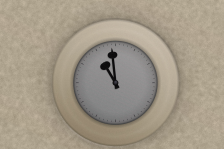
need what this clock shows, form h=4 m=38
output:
h=10 m=59
